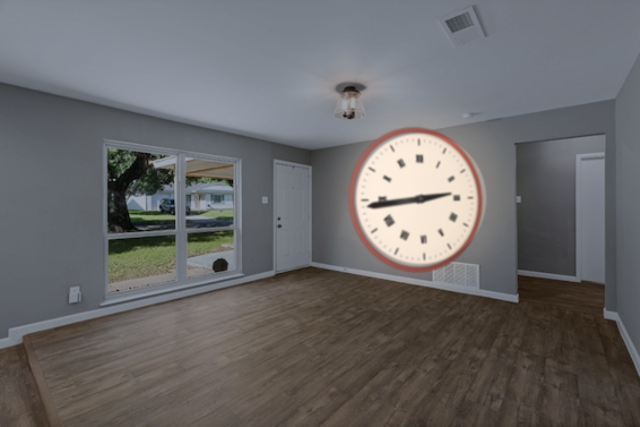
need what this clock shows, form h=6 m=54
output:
h=2 m=44
